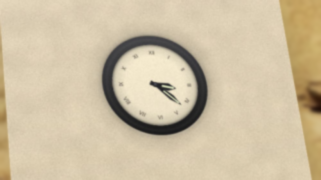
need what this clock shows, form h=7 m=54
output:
h=3 m=22
